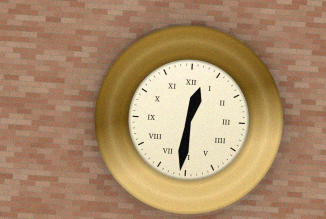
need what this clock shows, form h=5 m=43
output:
h=12 m=31
